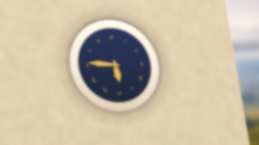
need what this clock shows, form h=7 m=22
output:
h=5 m=46
